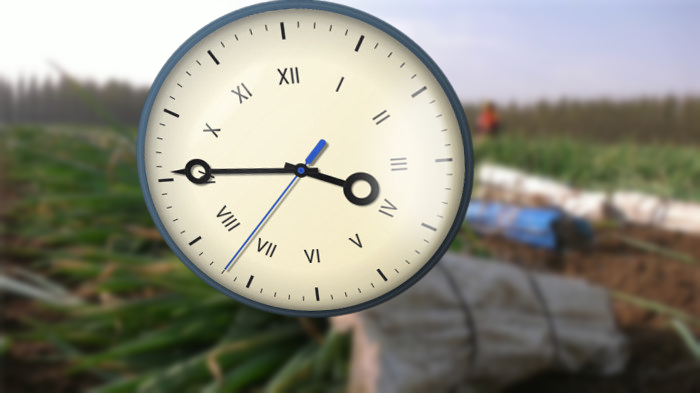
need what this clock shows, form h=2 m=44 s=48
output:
h=3 m=45 s=37
